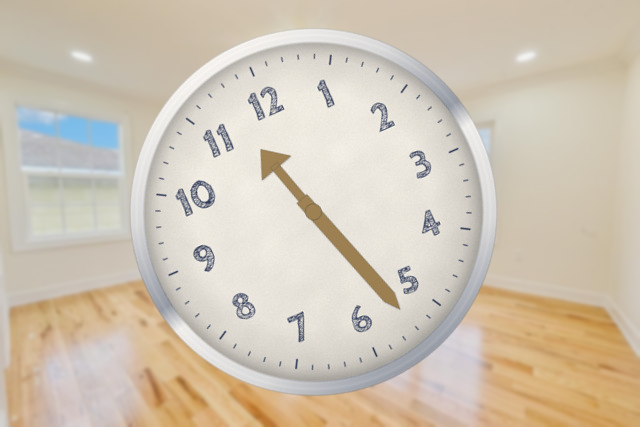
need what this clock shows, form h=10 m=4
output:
h=11 m=27
